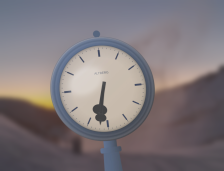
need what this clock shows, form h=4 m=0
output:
h=6 m=32
